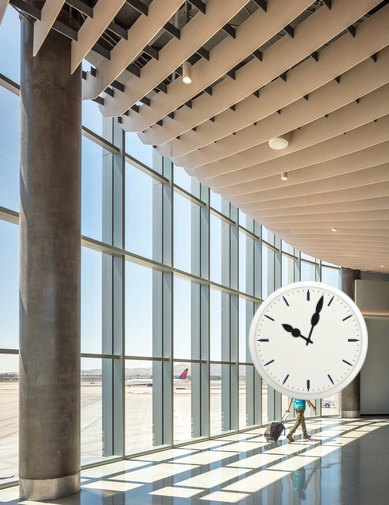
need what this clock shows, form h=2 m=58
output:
h=10 m=3
